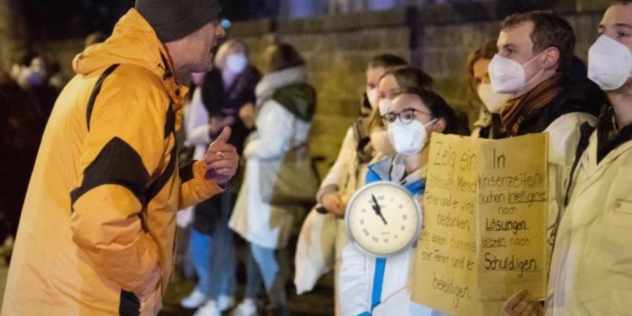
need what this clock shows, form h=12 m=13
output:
h=10 m=57
